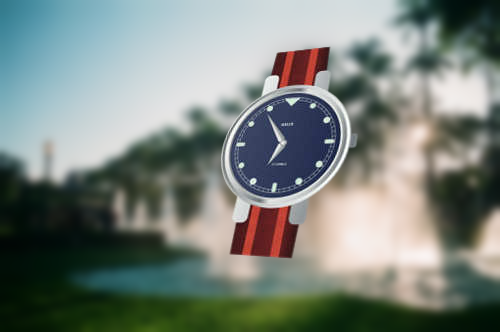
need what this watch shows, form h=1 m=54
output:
h=6 m=54
